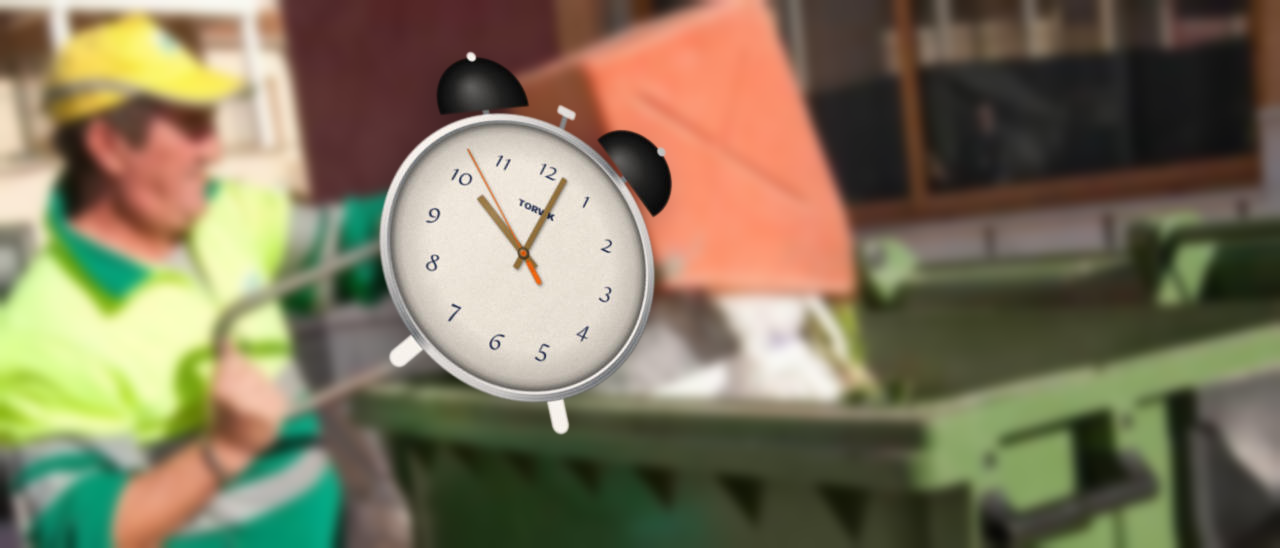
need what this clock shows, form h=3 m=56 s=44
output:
h=10 m=1 s=52
